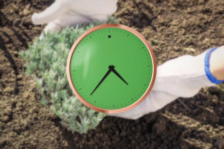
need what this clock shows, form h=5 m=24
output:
h=4 m=37
